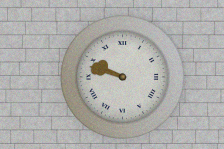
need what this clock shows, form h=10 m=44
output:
h=9 m=48
